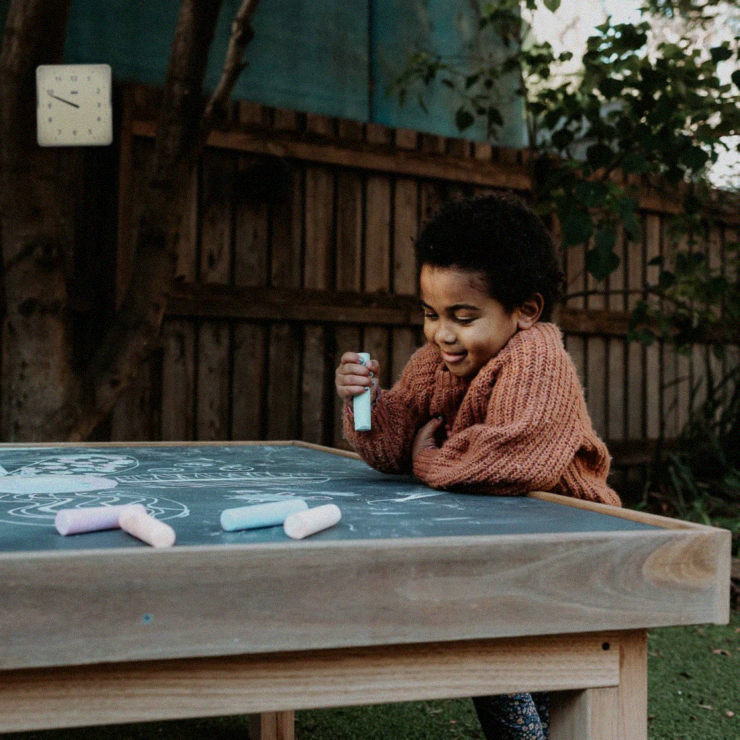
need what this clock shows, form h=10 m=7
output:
h=9 m=49
